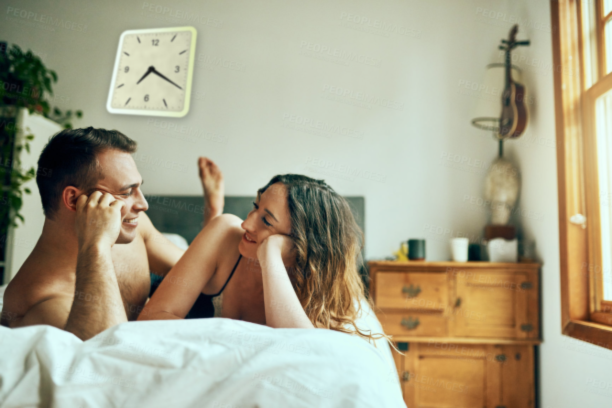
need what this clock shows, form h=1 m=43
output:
h=7 m=20
